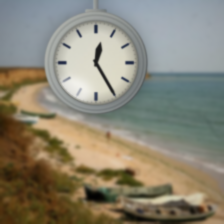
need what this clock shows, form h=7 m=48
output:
h=12 m=25
